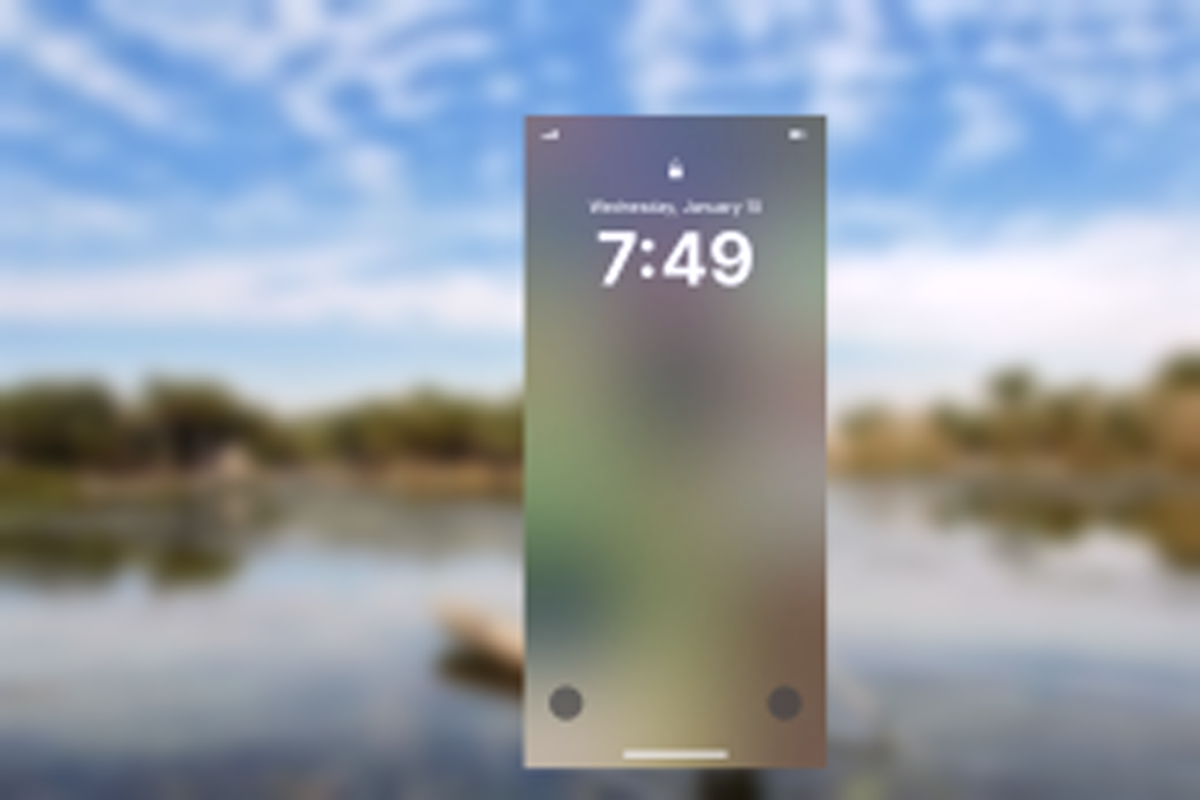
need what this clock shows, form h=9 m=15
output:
h=7 m=49
